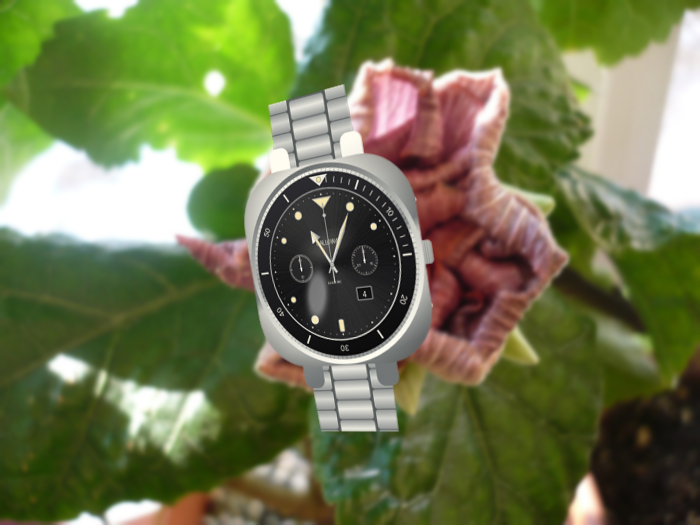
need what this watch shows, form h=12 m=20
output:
h=11 m=5
